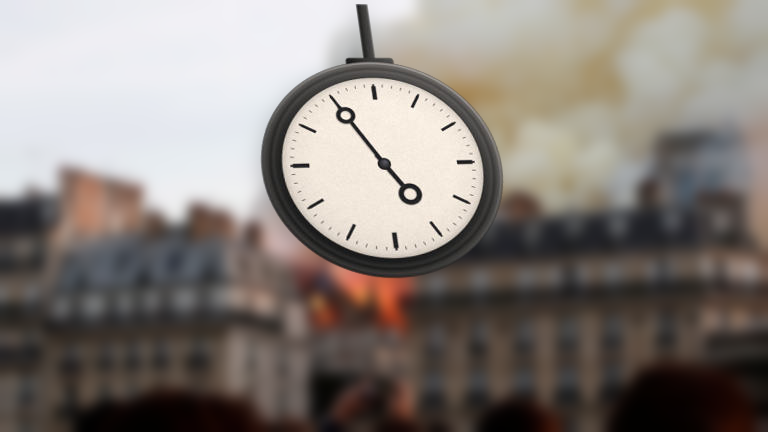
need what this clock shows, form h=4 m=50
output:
h=4 m=55
